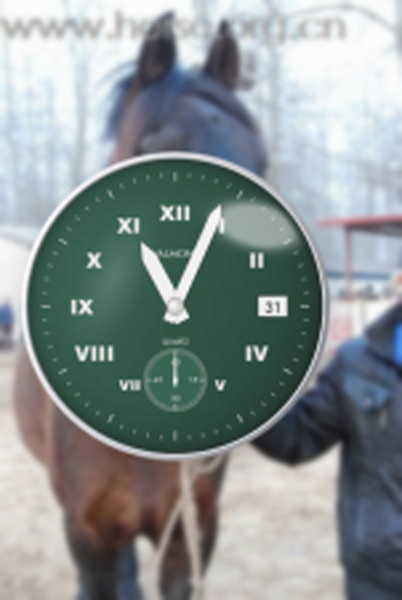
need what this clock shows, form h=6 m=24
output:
h=11 m=4
